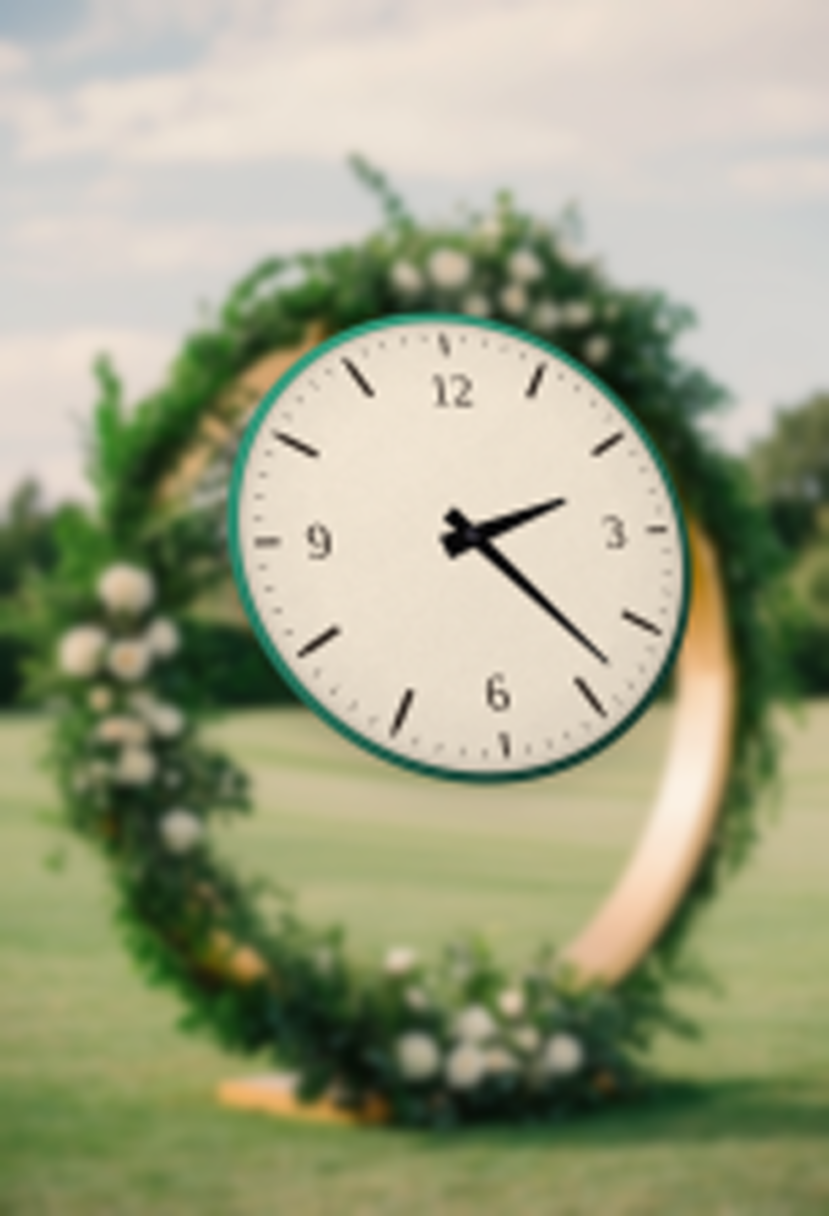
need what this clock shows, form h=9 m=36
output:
h=2 m=23
